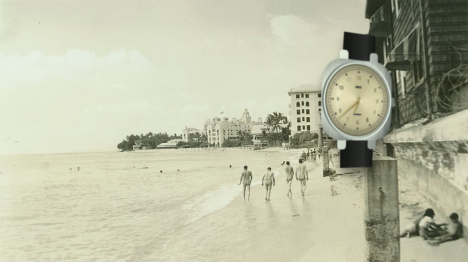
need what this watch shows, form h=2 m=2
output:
h=6 m=38
